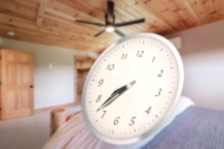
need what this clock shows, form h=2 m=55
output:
h=7 m=37
